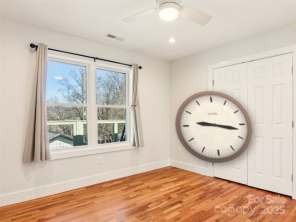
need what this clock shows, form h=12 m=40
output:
h=9 m=17
